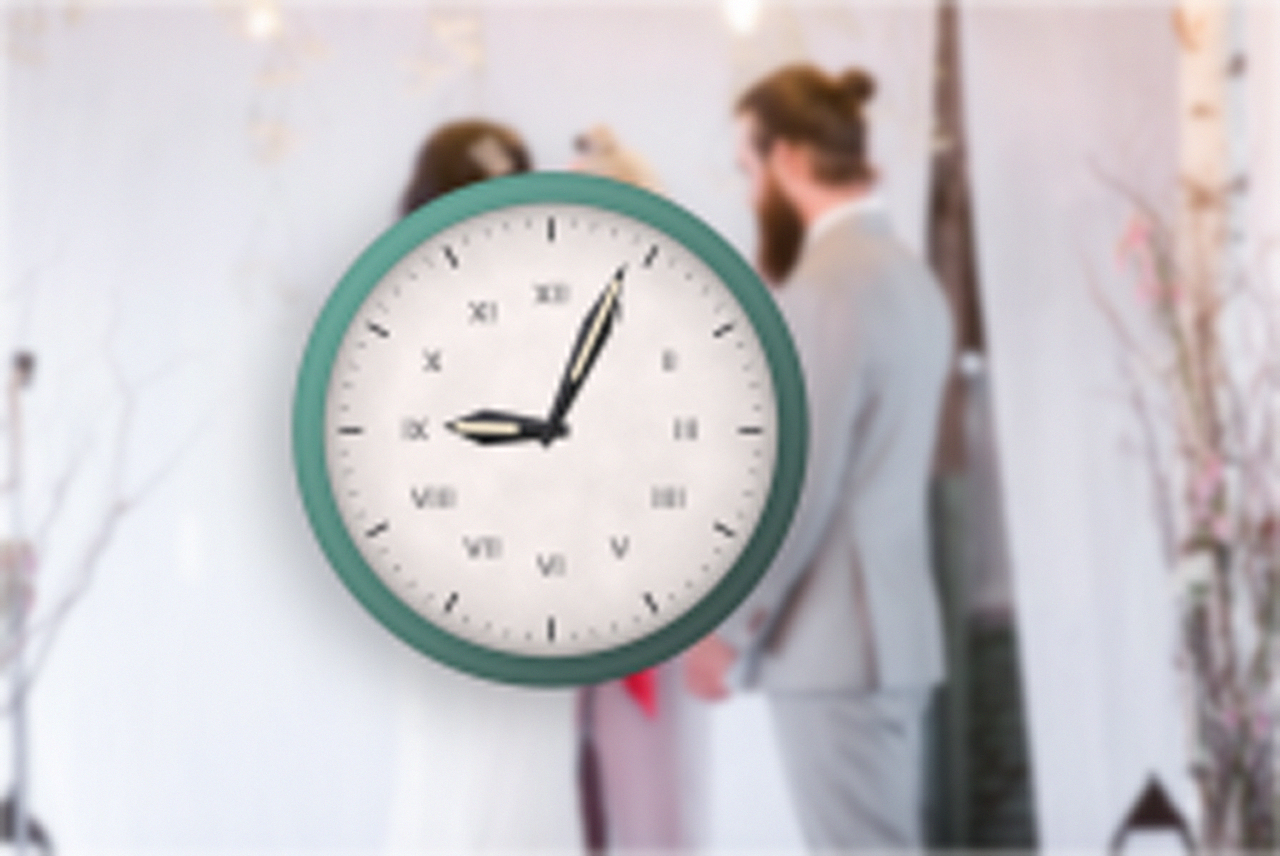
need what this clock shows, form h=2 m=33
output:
h=9 m=4
